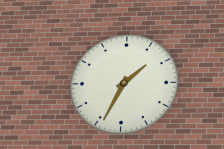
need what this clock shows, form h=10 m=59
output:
h=1 m=34
